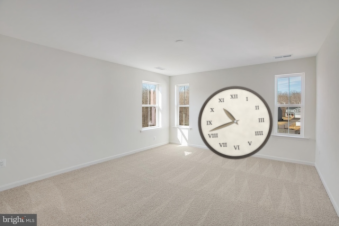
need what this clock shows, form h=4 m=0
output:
h=10 m=42
